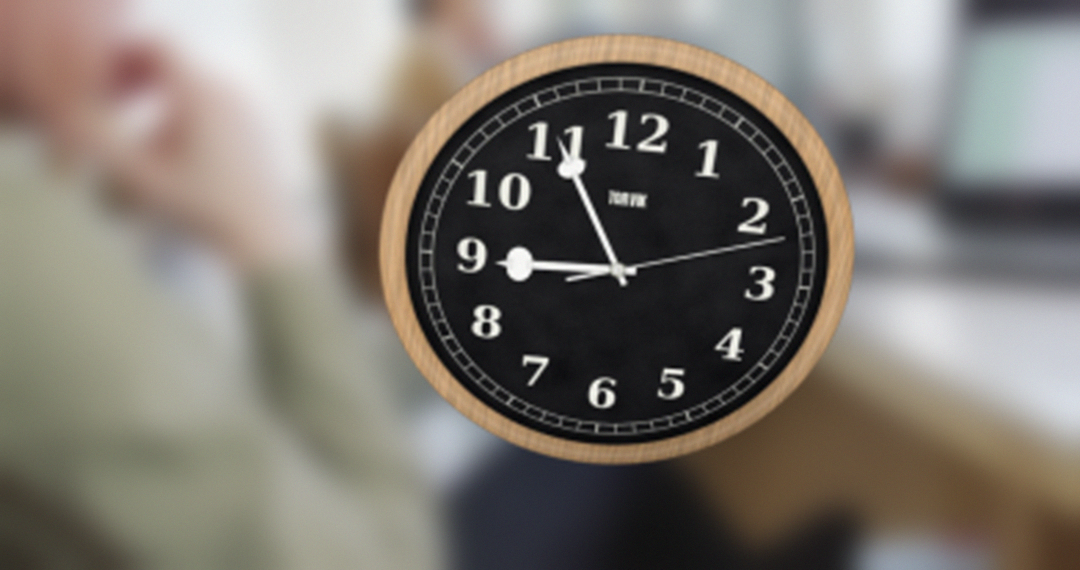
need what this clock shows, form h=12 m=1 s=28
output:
h=8 m=55 s=12
